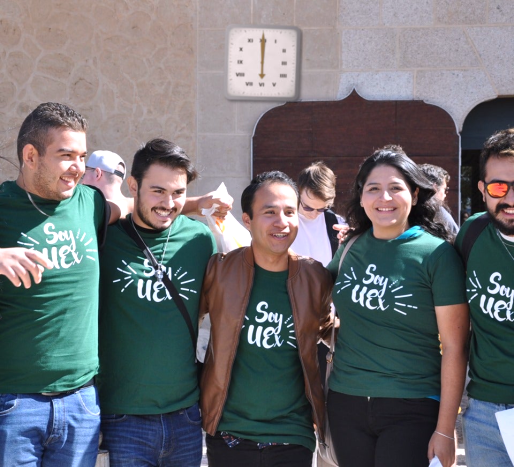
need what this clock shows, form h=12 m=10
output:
h=6 m=0
